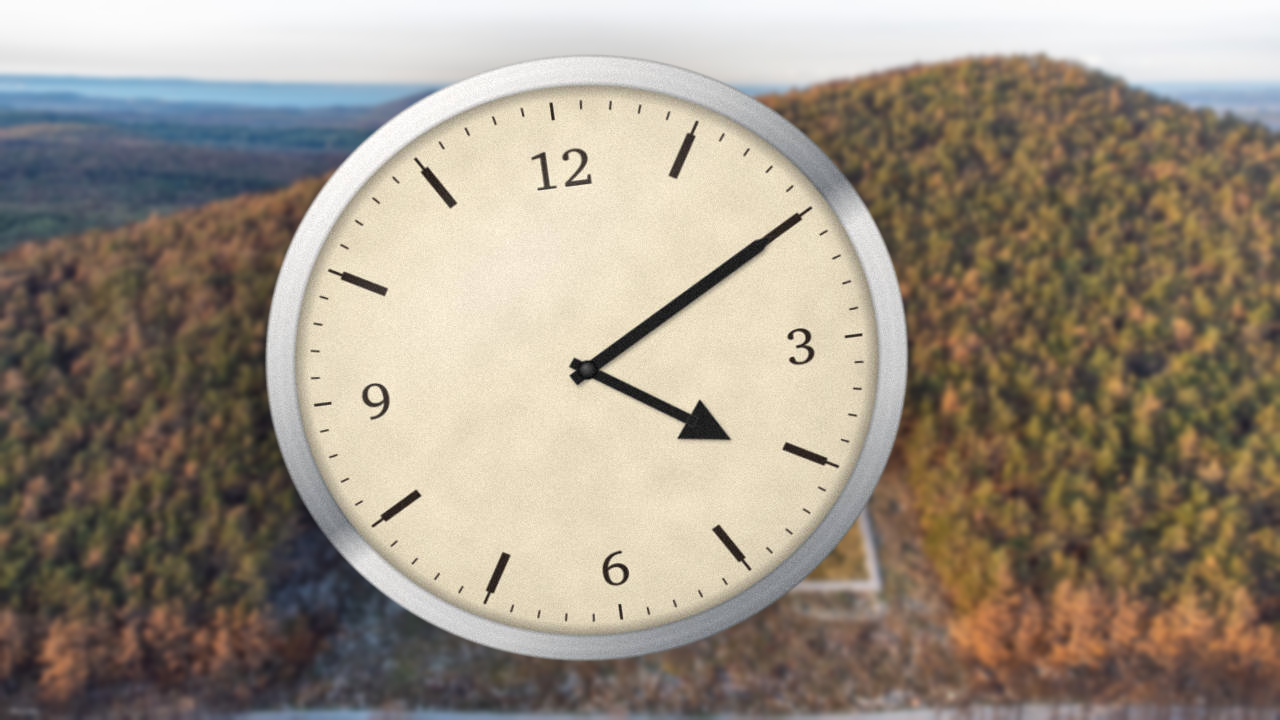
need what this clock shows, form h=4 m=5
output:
h=4 m=10
